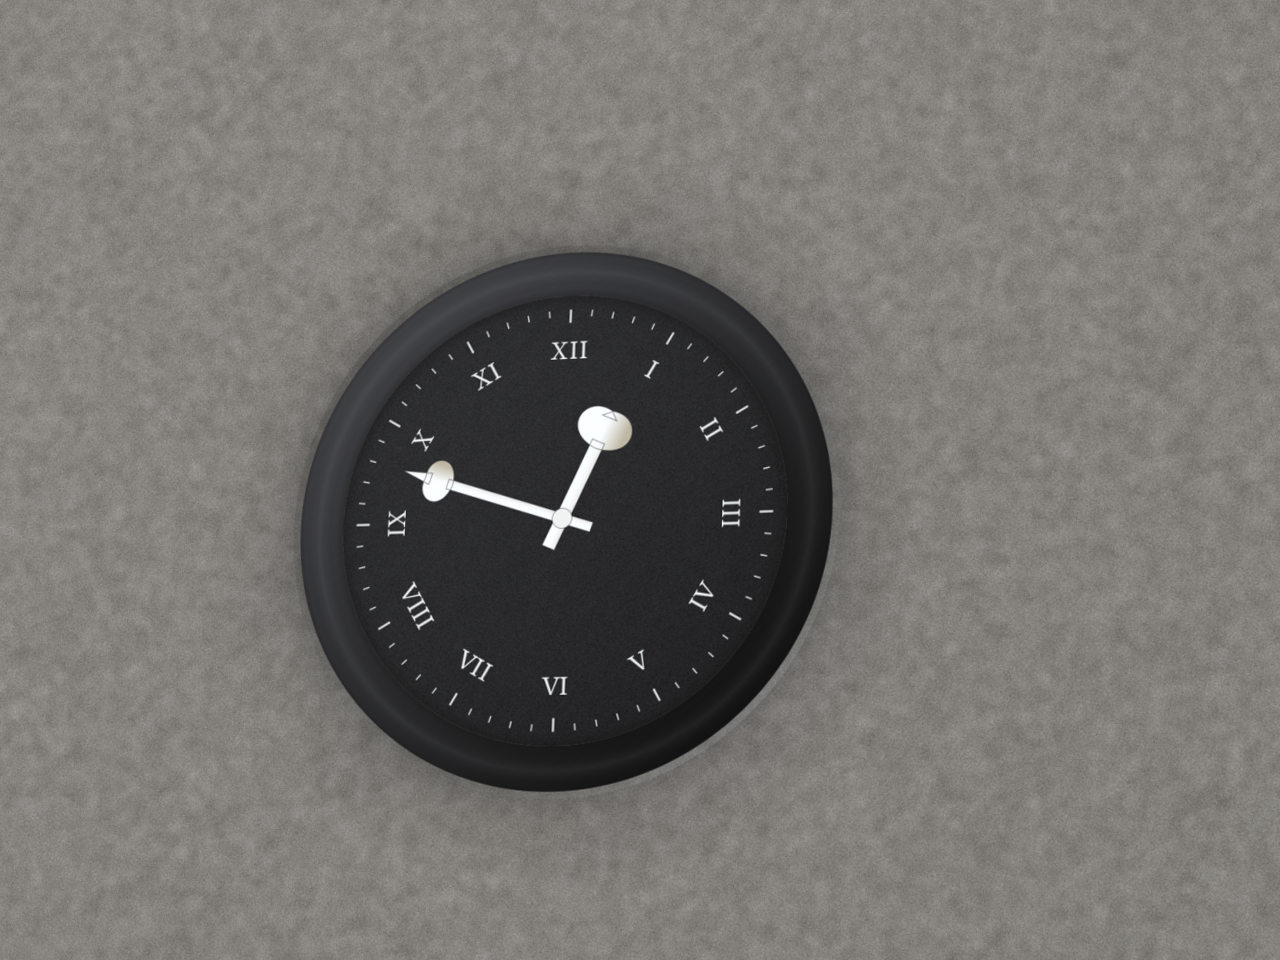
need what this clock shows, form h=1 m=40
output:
h=12 m=48
